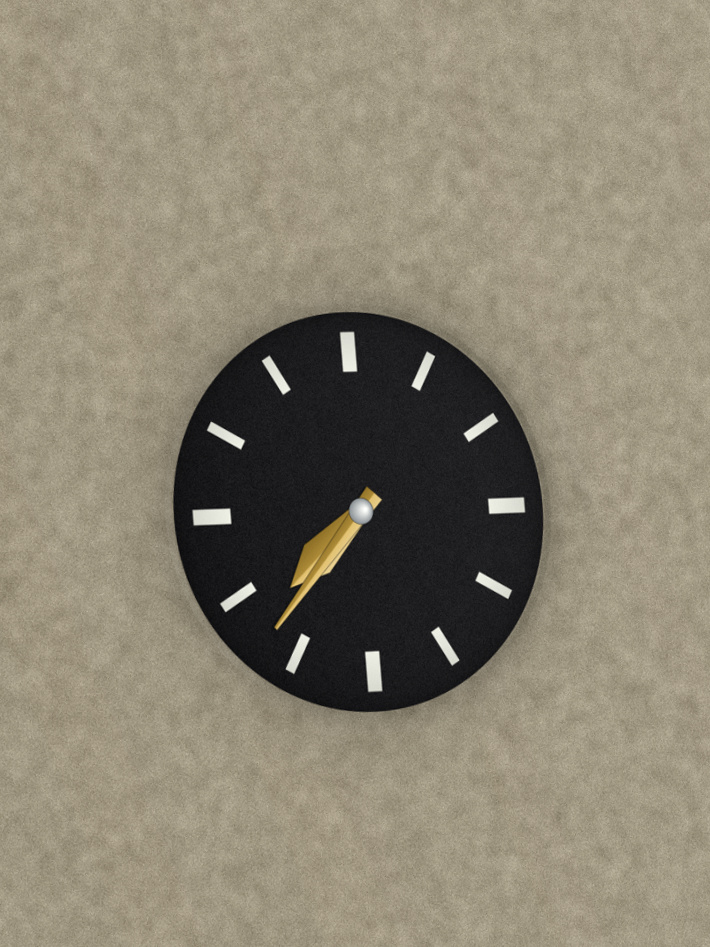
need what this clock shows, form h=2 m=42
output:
h=7 m=37
